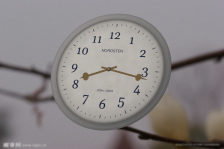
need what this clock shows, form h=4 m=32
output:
h=8 m=17
